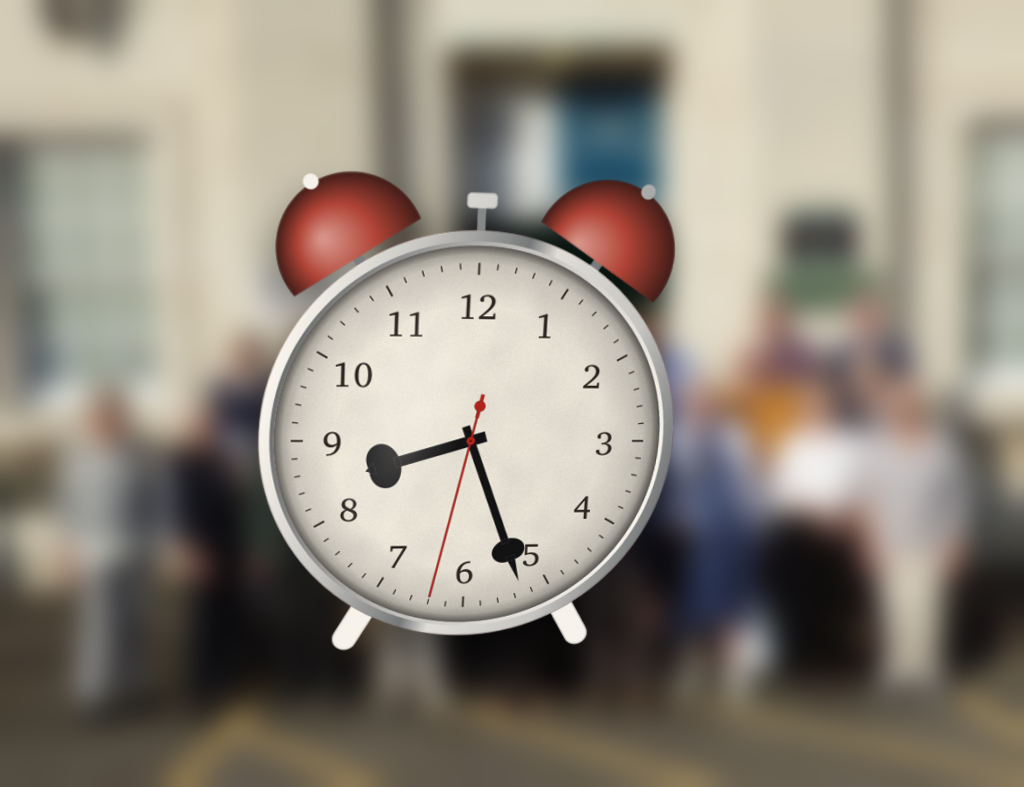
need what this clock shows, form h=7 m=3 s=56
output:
h=8 m=26 s=32
